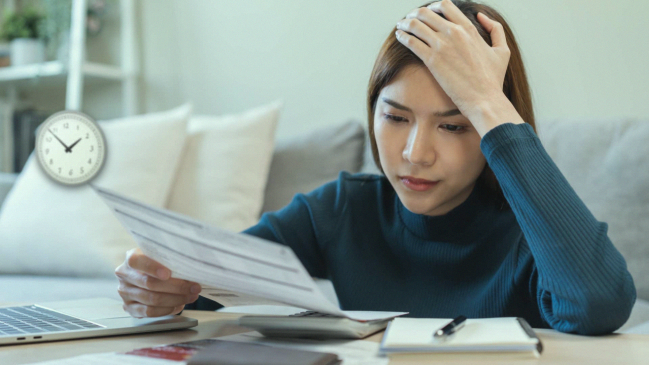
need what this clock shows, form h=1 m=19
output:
h=1 m=53
